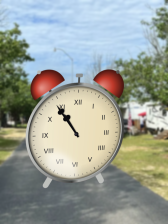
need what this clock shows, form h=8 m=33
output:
h=10 m=54
